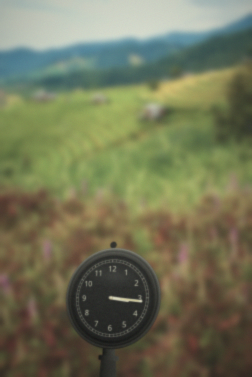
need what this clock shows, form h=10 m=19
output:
h=3 m=16
